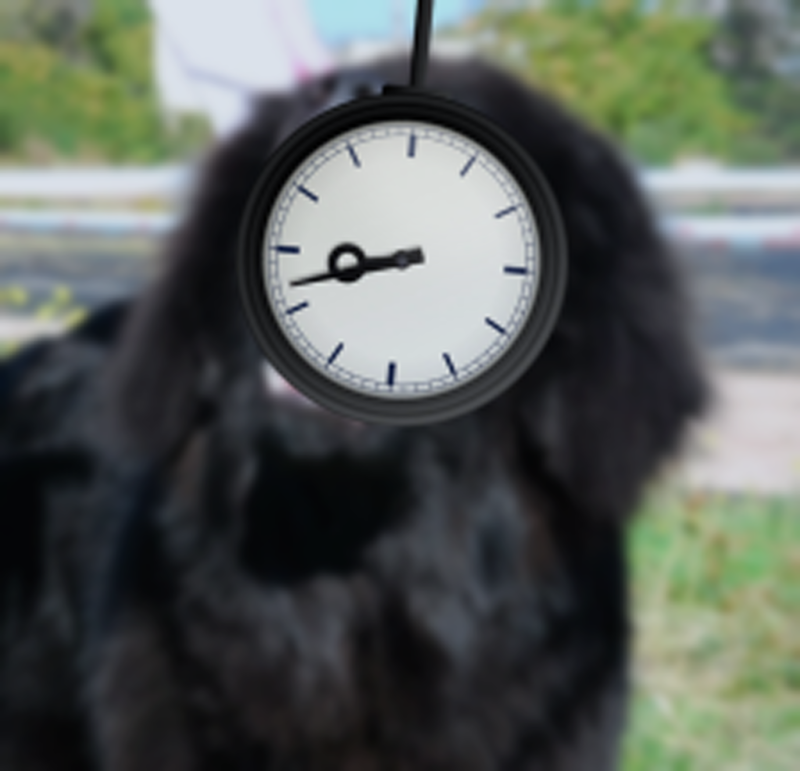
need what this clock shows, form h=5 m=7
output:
h=8 m=42
